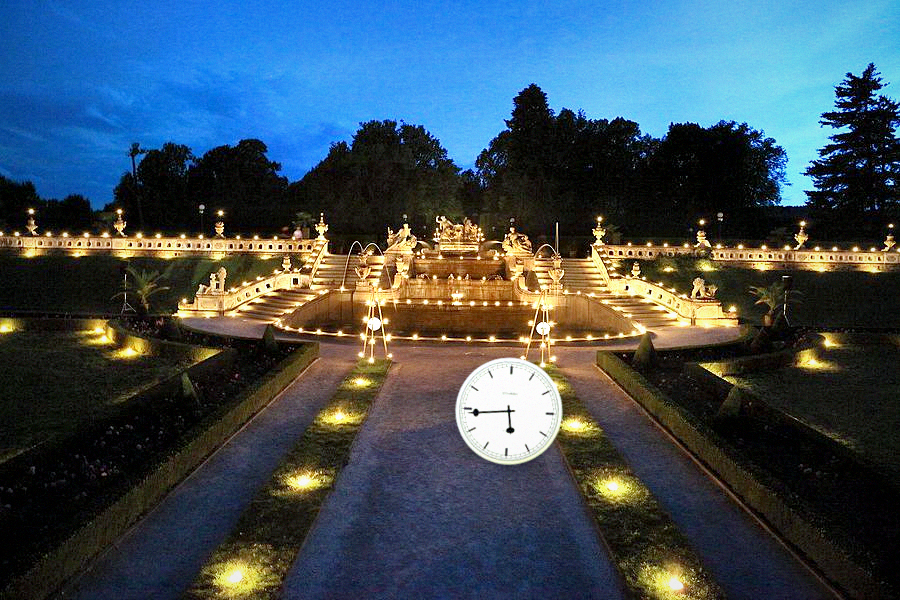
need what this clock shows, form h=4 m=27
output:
h=5 m=44
